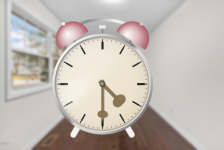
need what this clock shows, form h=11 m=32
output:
h=4 m=30
